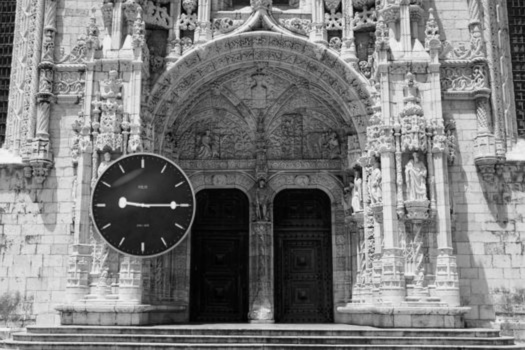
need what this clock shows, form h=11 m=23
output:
h=9 m=15
